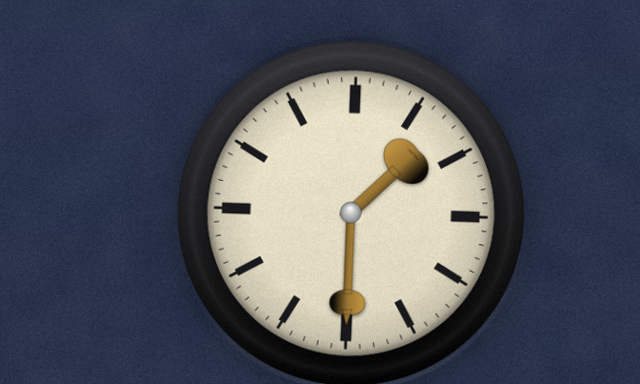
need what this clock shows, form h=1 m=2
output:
h=1 m=30
